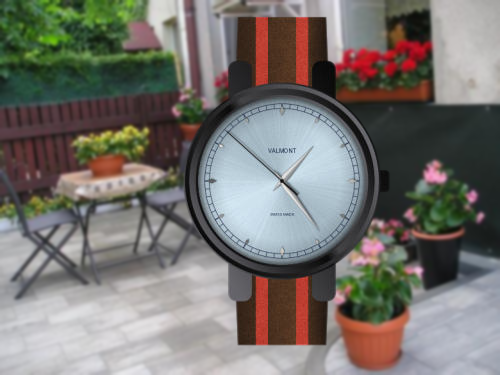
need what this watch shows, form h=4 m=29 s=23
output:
h=1 m=23 s=52
